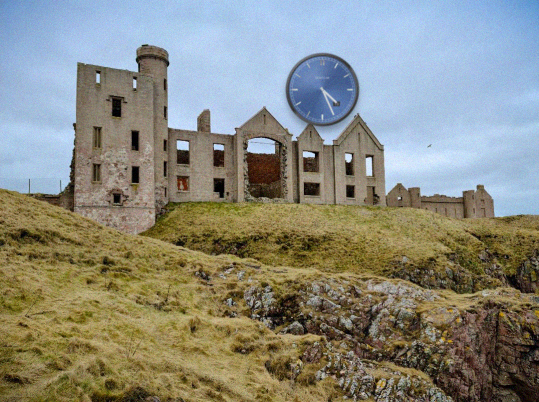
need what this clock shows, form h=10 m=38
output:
h=4 m=26
